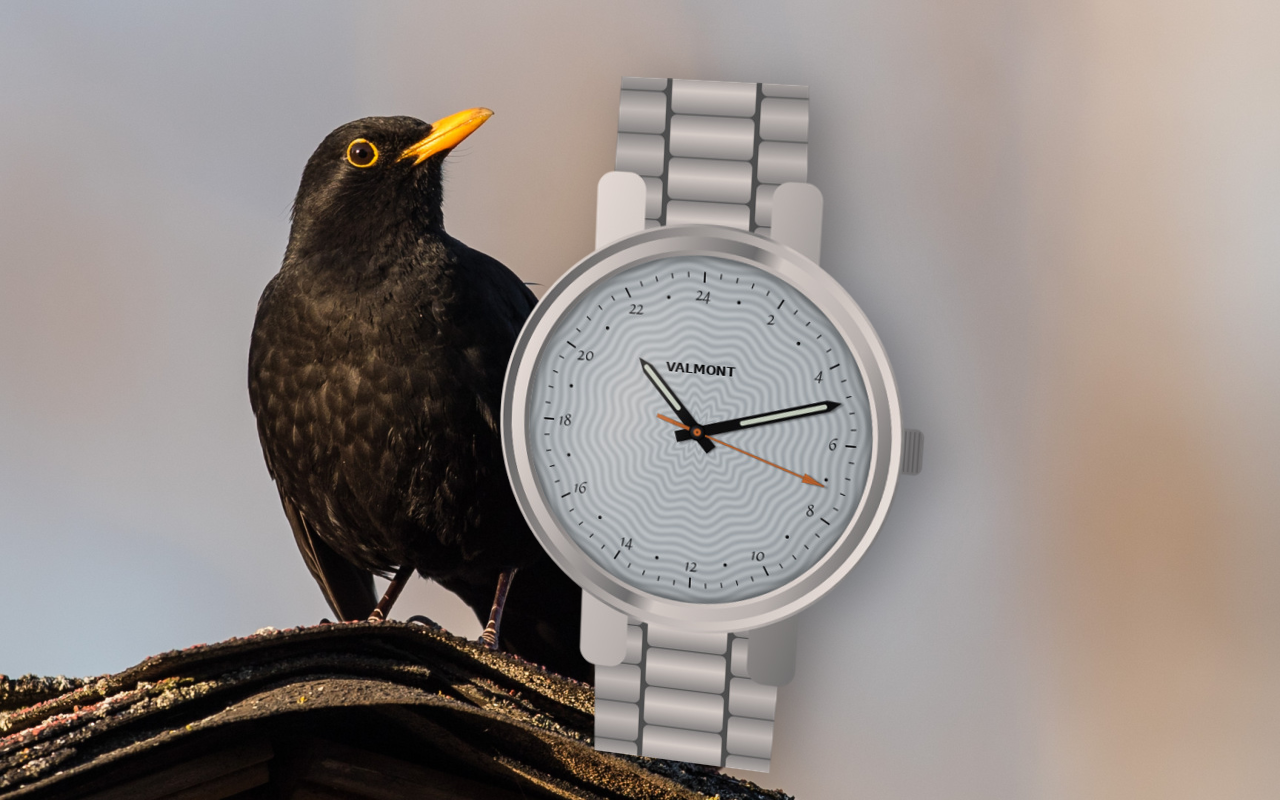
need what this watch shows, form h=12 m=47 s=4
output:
h=21 m=12 s=18
